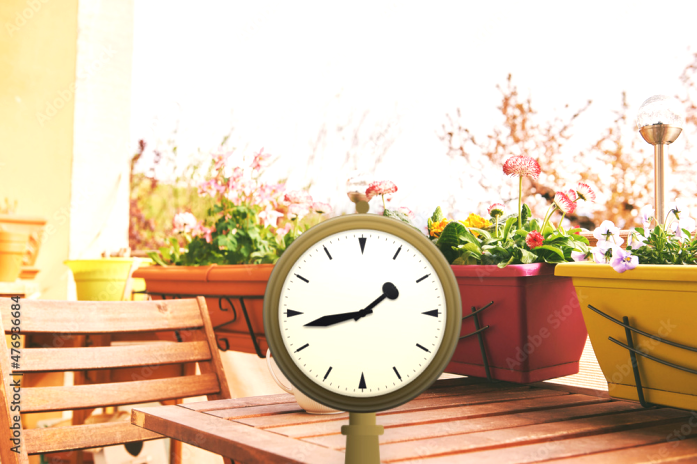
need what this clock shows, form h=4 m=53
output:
h=1 m=43
